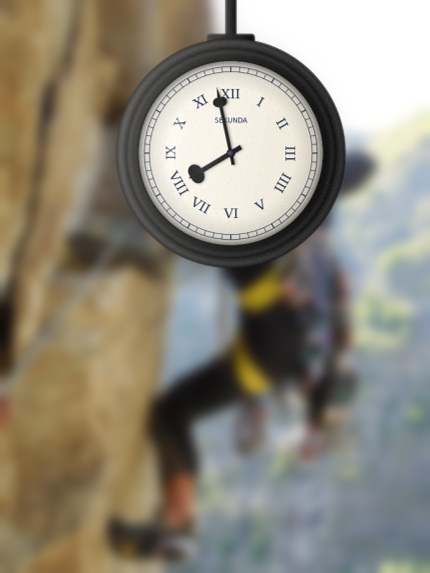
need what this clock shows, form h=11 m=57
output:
h=7 m=58
